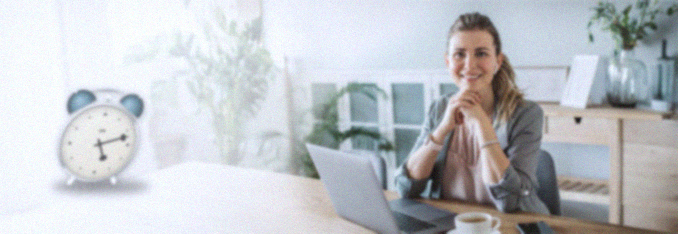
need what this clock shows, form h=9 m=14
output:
h=5 m=12
